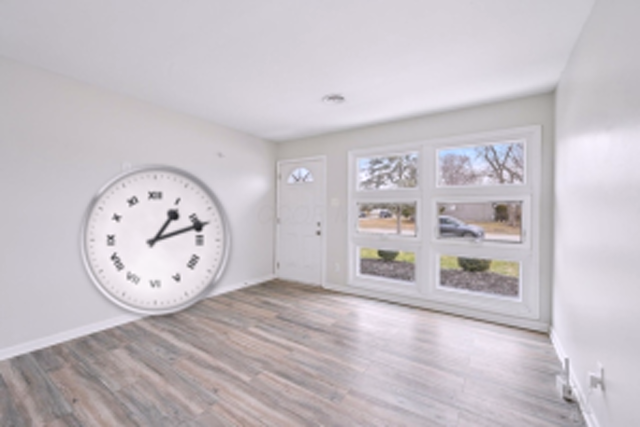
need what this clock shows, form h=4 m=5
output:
h=1 m=12
